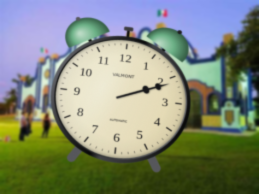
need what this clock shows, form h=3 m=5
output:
h=2 m=11
